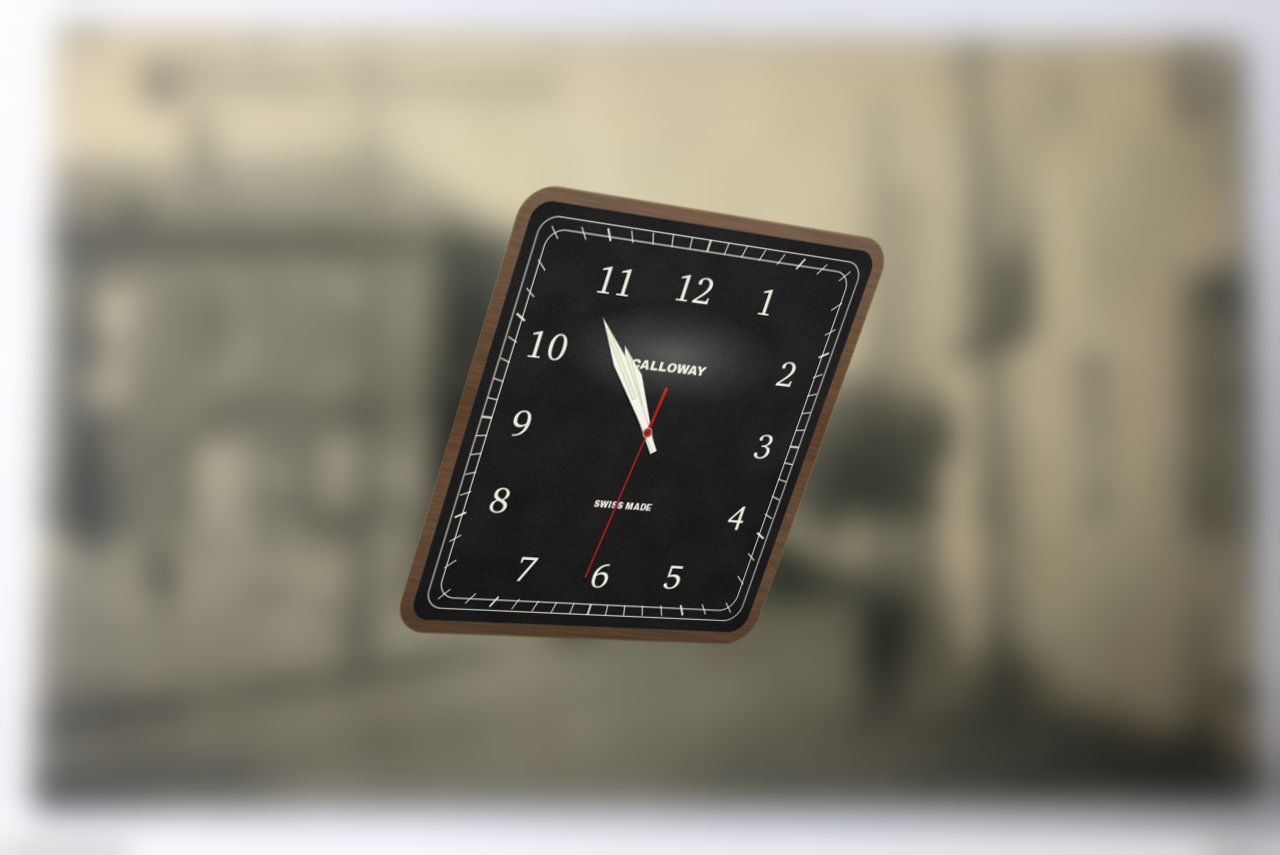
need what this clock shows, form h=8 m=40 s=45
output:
h=10 m=53 s=31
